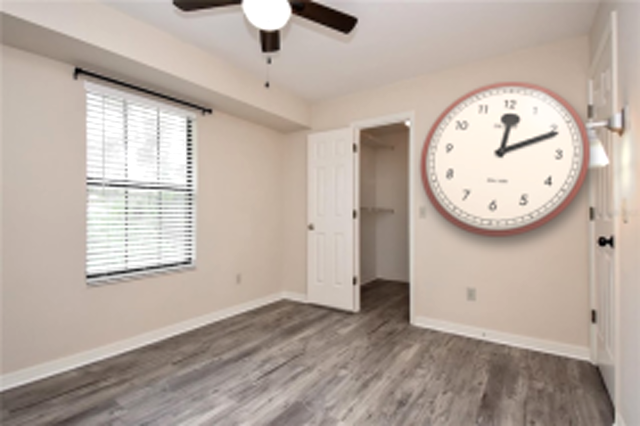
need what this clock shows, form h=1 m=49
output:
h=12 m=11
